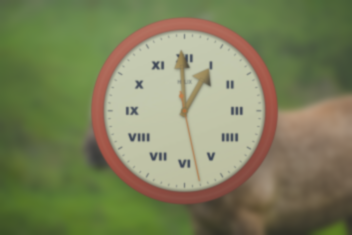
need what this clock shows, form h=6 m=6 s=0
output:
h=12 m=59 s=28
